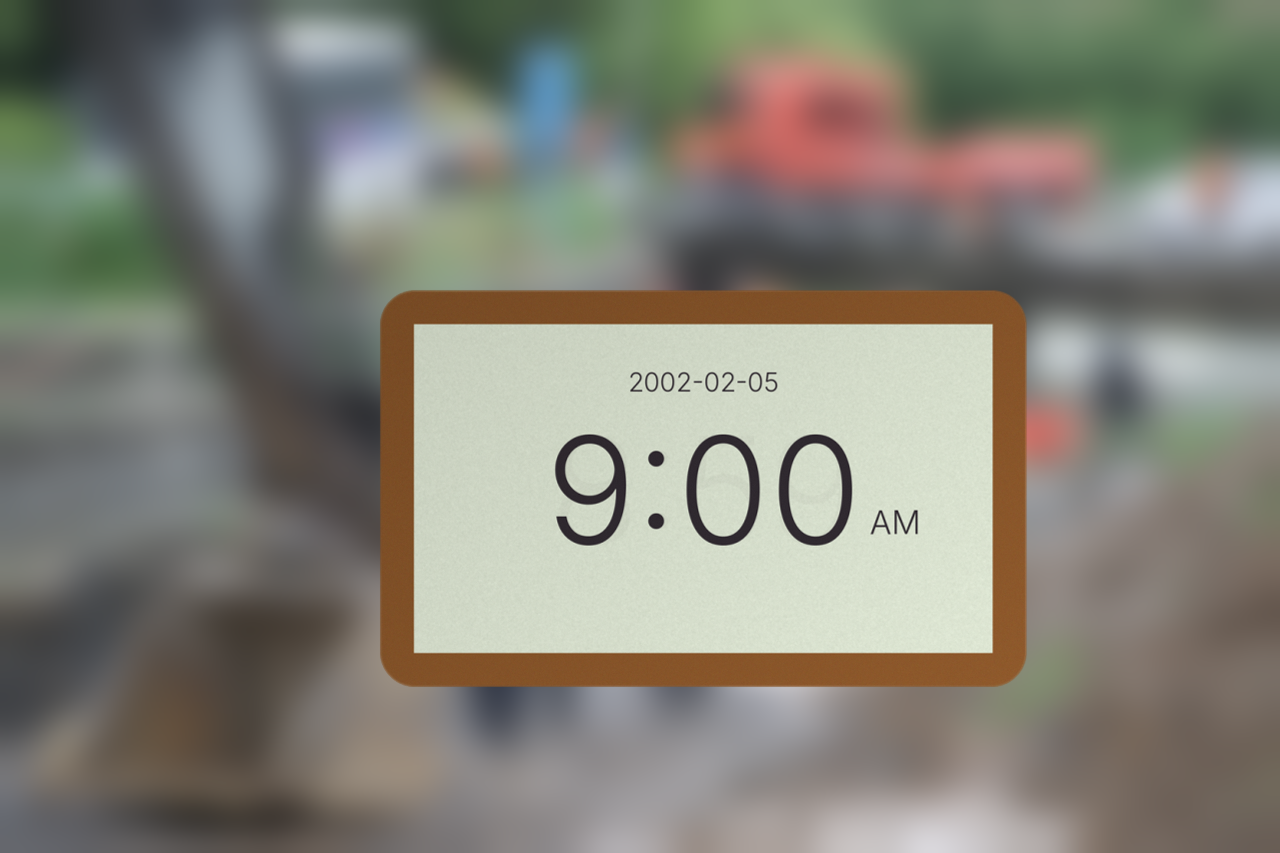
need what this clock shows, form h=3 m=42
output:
h=9 m=0
